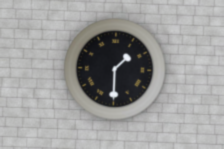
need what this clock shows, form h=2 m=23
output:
h=1 m=30
